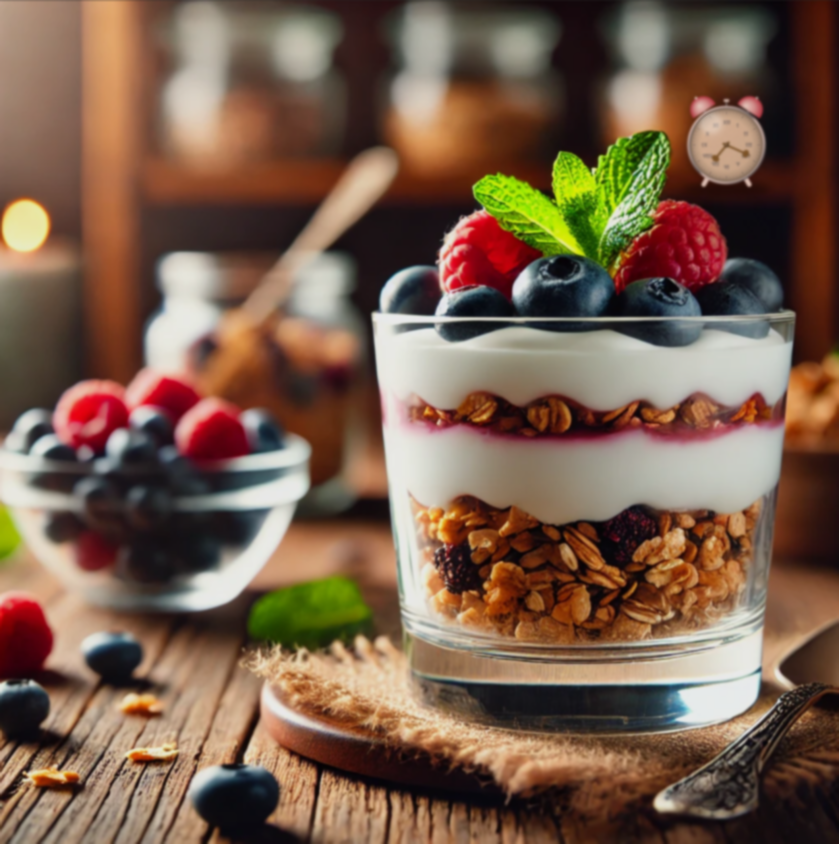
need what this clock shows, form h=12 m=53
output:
h=7 m=19
